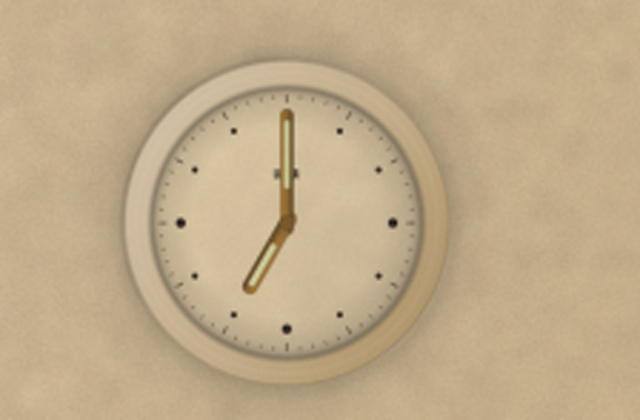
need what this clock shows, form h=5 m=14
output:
h=7 m=0
